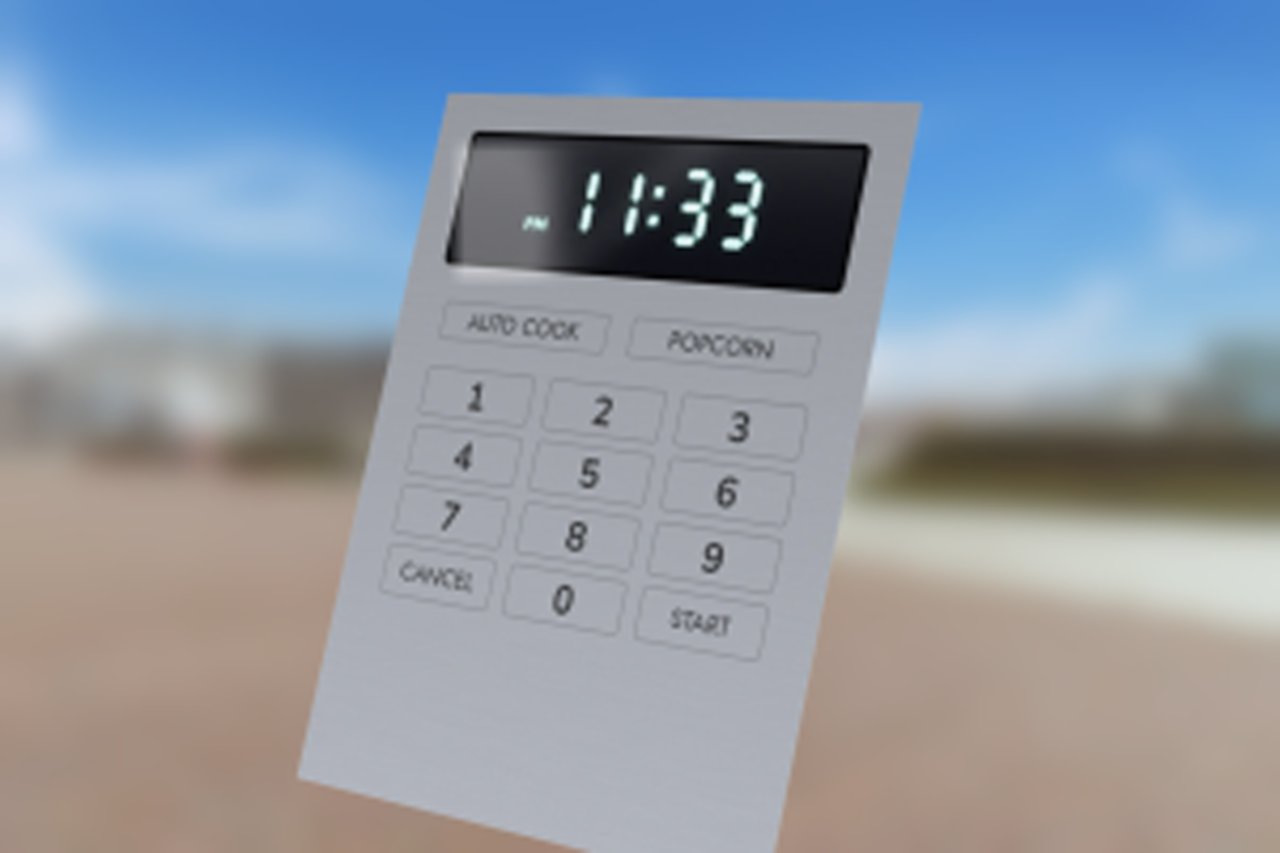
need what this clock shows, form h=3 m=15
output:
h=11 m=33
